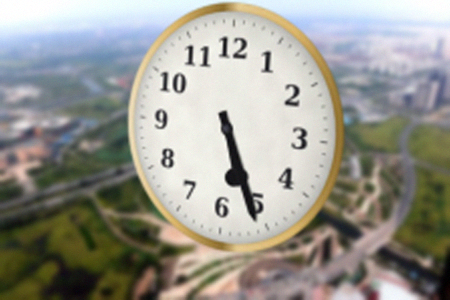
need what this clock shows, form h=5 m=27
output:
h=5 m=26
